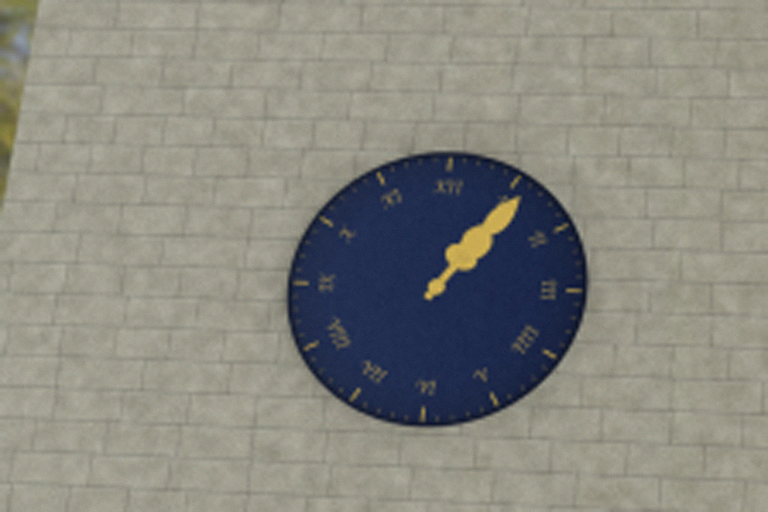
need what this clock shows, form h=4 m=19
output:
h=1 m=6
